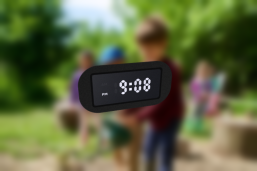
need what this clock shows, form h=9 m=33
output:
h=9 m=8
